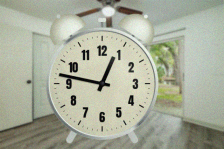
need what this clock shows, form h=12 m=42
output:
h=12 m=47
